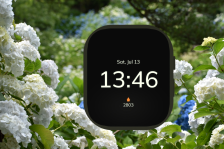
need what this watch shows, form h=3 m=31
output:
h=13 m=46
